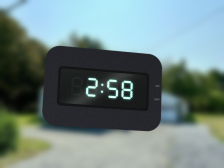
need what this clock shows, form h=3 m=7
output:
h=2 m=58
